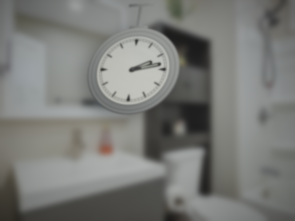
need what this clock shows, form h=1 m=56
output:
h=2 m=13
